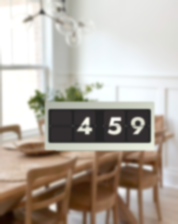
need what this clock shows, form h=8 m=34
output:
h=4 m=59
